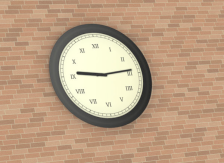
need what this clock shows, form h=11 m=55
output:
h=9 m=14
